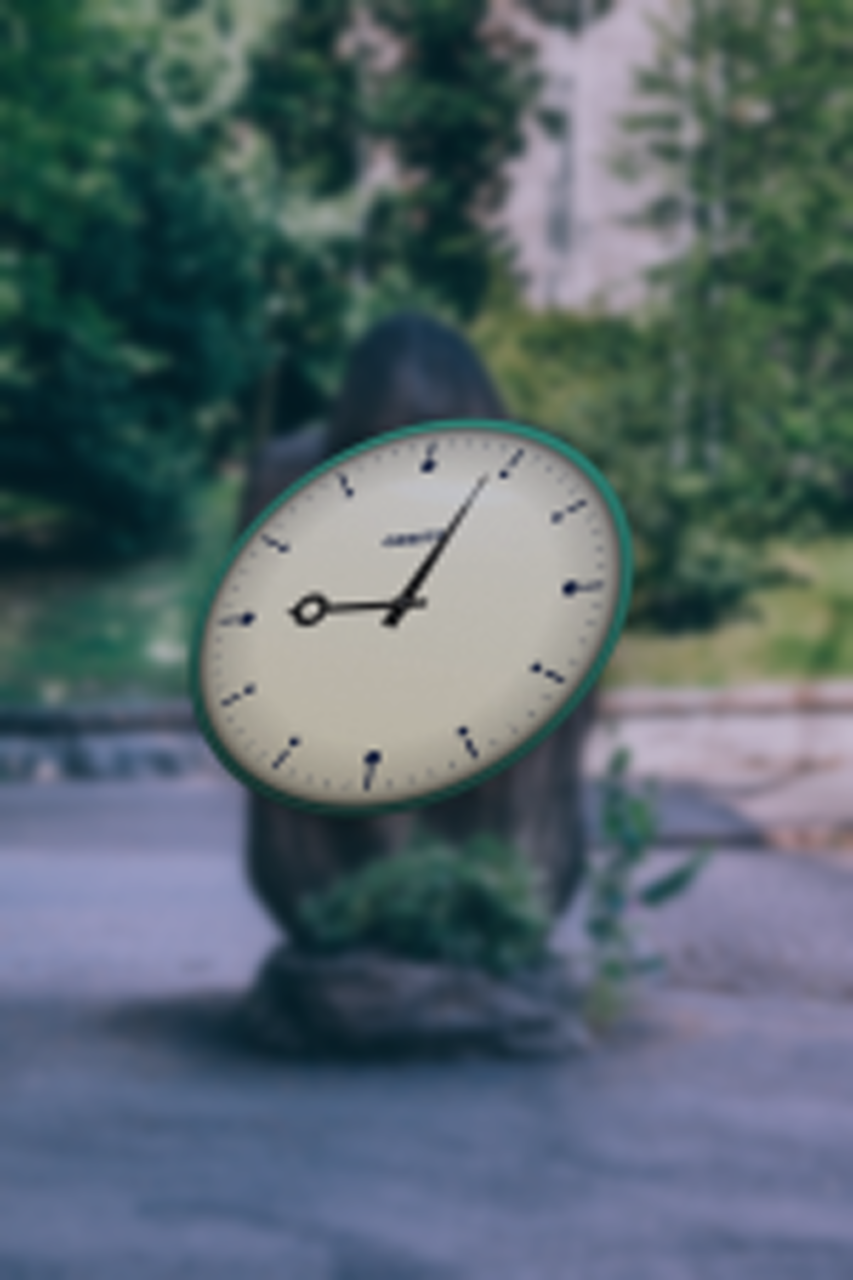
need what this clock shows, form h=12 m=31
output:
h=9 m=4
